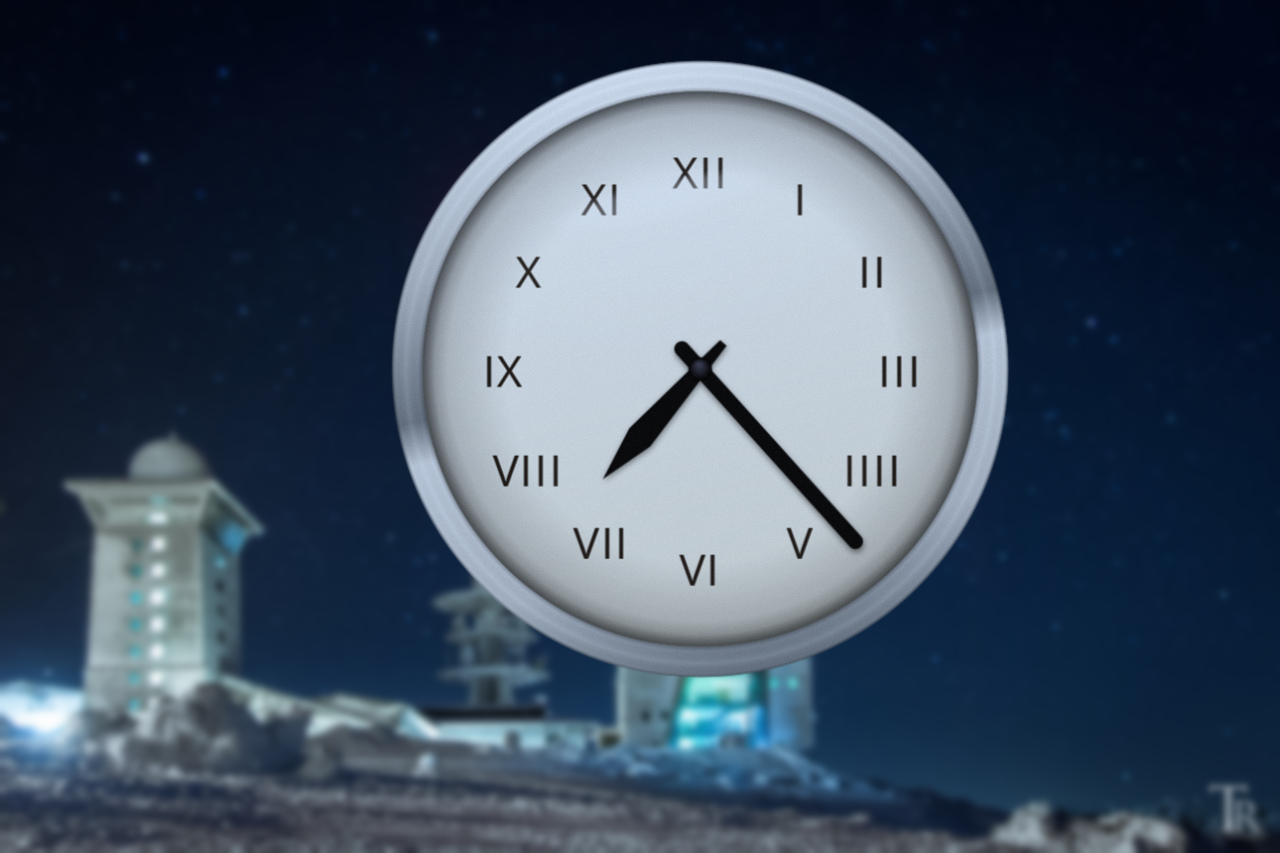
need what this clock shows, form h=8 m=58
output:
h=7 m=23
